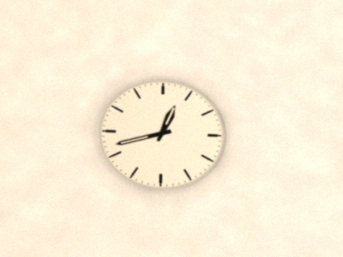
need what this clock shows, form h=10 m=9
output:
h=12 m=42
